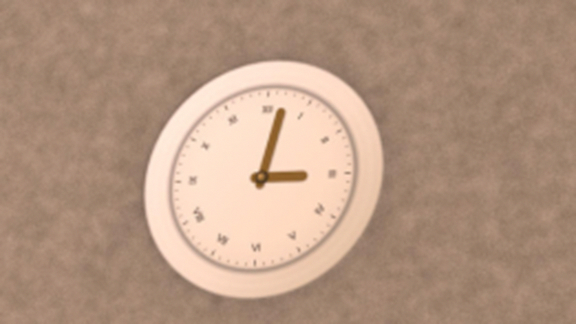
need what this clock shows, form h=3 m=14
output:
h=3 m=2
